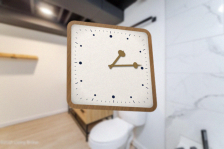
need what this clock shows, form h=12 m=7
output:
h=1 m=14
